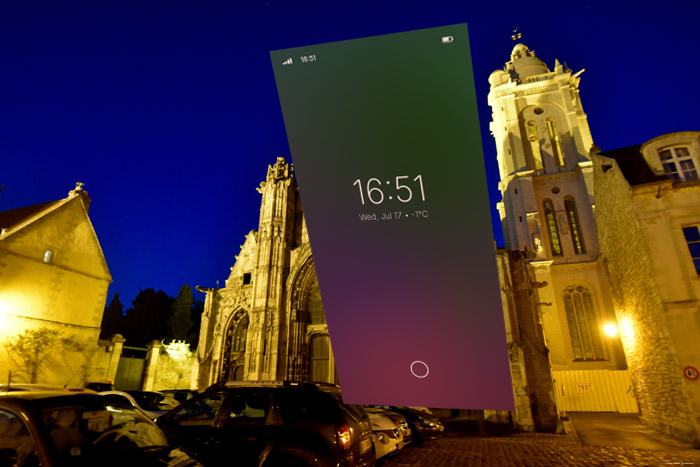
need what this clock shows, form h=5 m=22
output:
h=16 m=51
